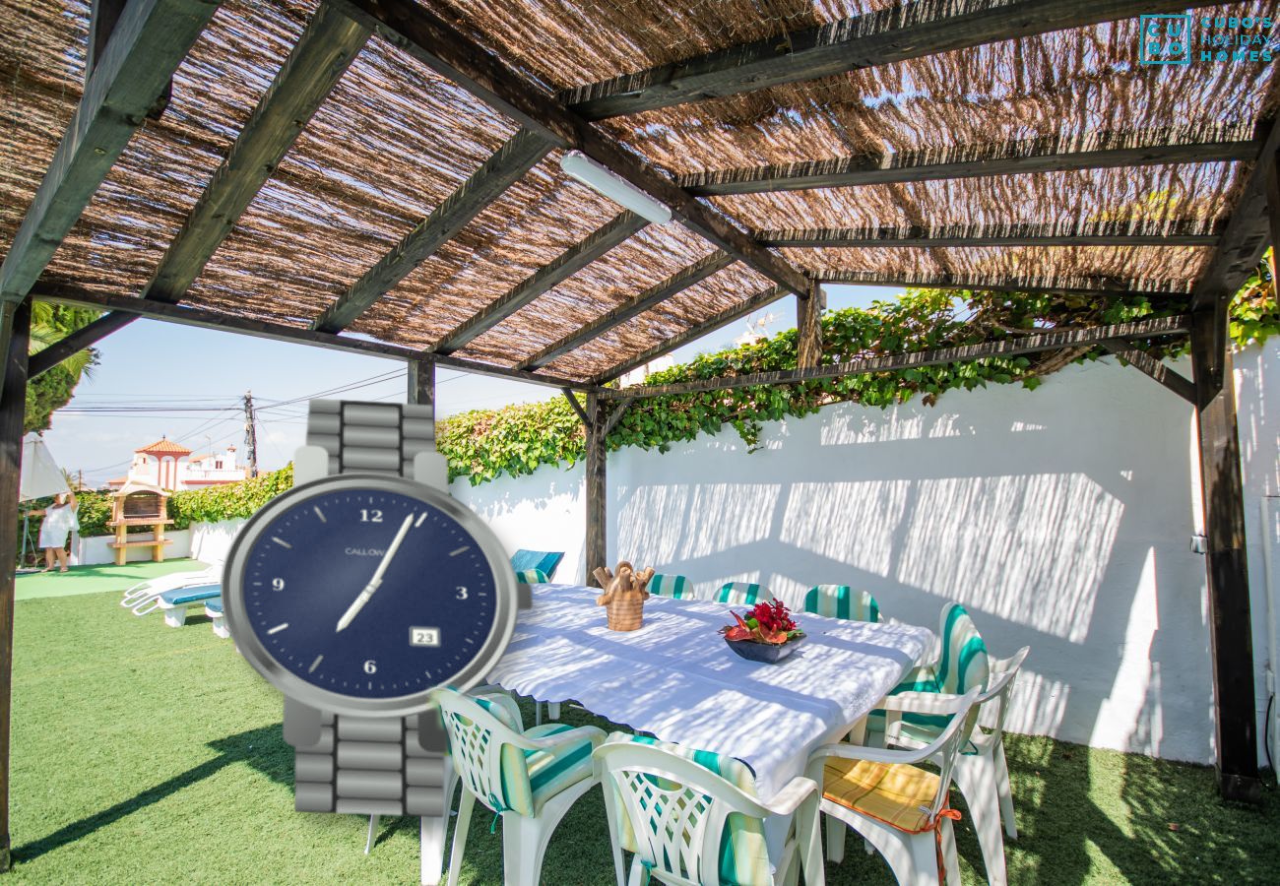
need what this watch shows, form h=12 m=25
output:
h=7 m=4
